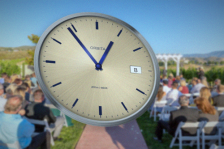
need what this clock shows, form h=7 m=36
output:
h=12 m=54
